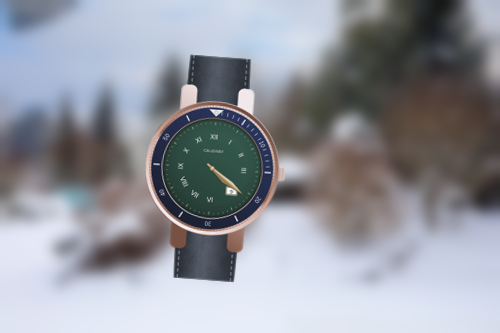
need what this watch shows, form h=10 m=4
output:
h=4 m=21
